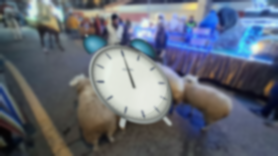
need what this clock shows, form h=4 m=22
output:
h=12 m=0
